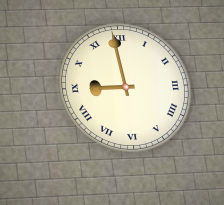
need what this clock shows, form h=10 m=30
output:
h=8 m=59
